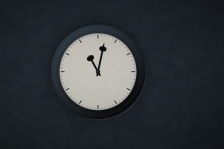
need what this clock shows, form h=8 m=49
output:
h=11 m=2
